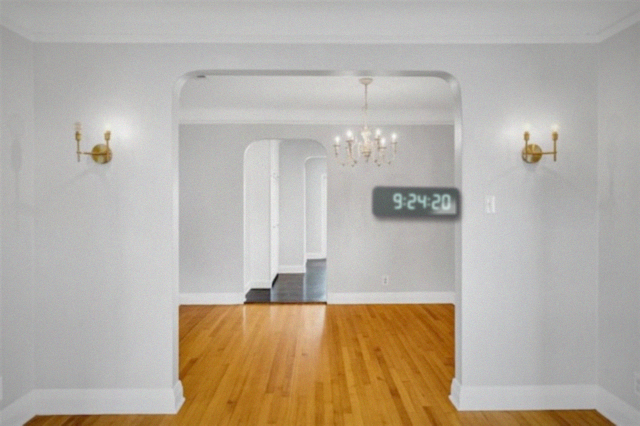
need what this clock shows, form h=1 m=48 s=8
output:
h=9 m=24 s=20
